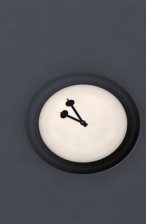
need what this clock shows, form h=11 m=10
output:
h=9 m=55
